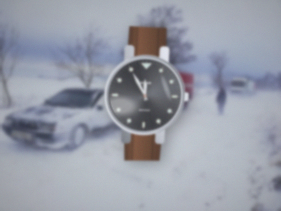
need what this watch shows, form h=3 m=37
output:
h=11 m=55
